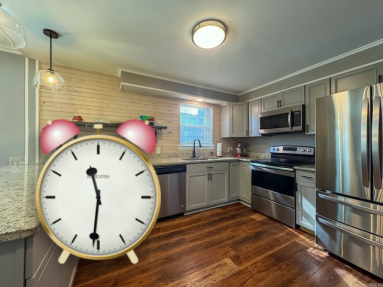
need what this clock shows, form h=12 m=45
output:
h=11 m=31
